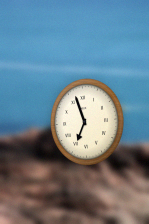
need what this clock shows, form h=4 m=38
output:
h=6 m=57
